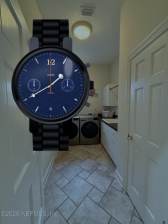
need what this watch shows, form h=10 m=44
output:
h=1 m=40
